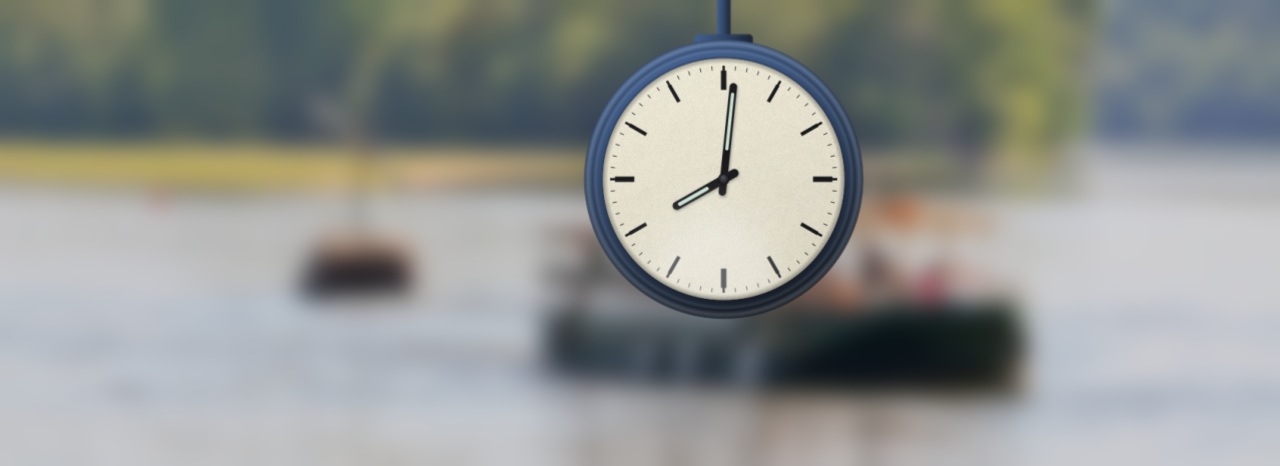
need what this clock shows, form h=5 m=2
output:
h=8 m=1
